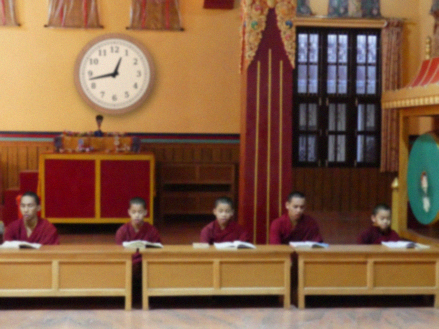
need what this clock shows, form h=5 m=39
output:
h=12 m=43
